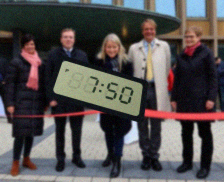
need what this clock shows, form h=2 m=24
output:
h=7 m=50
